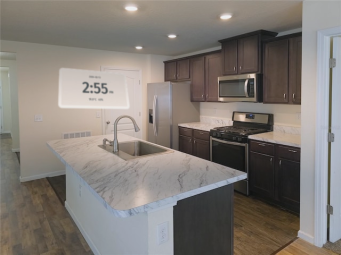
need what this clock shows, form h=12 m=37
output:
h=2 m=55
